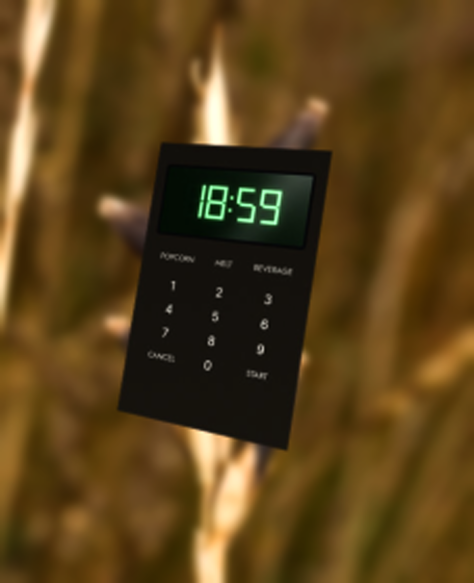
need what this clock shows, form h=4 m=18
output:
h=18 m=59
